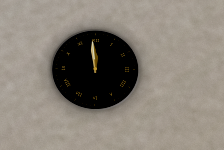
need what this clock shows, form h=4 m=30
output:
h=11 m=59
